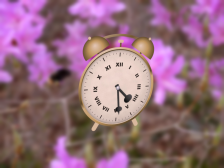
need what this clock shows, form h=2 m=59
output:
h=4 m=29
